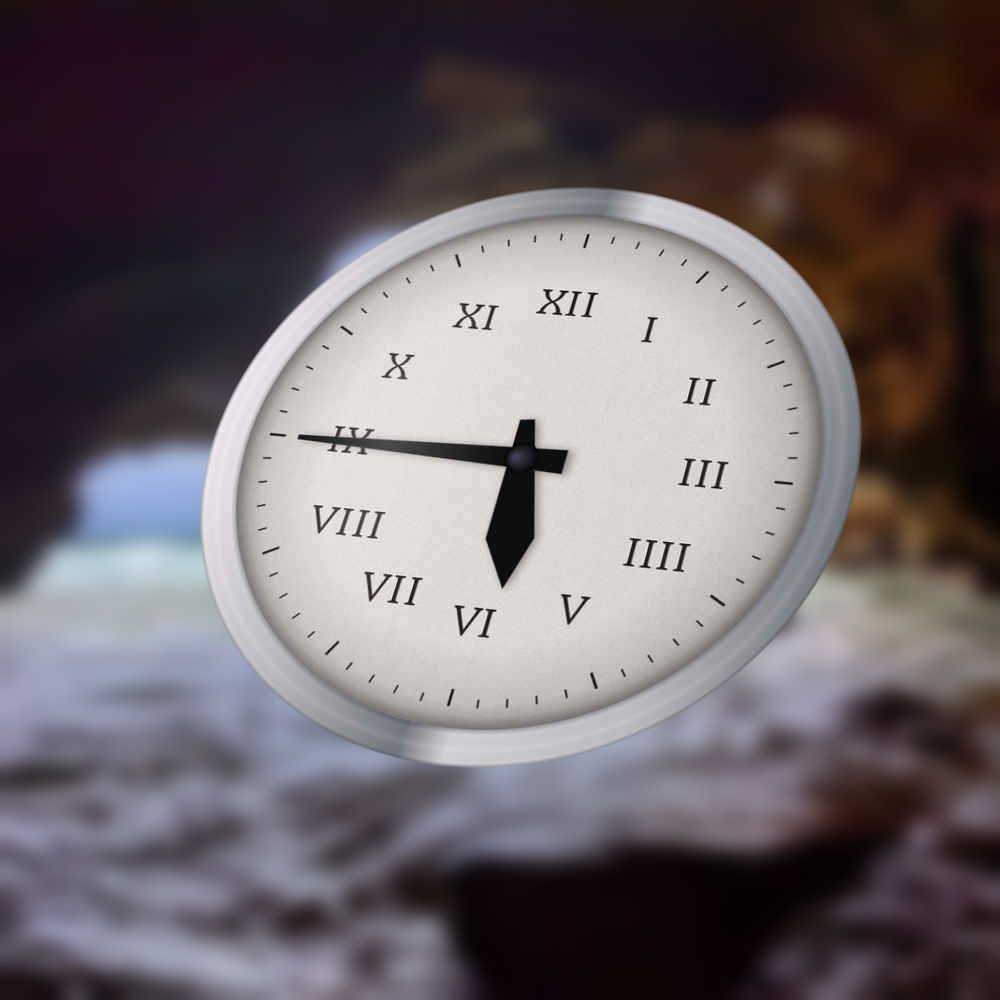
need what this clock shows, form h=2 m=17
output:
h=5 m=45
